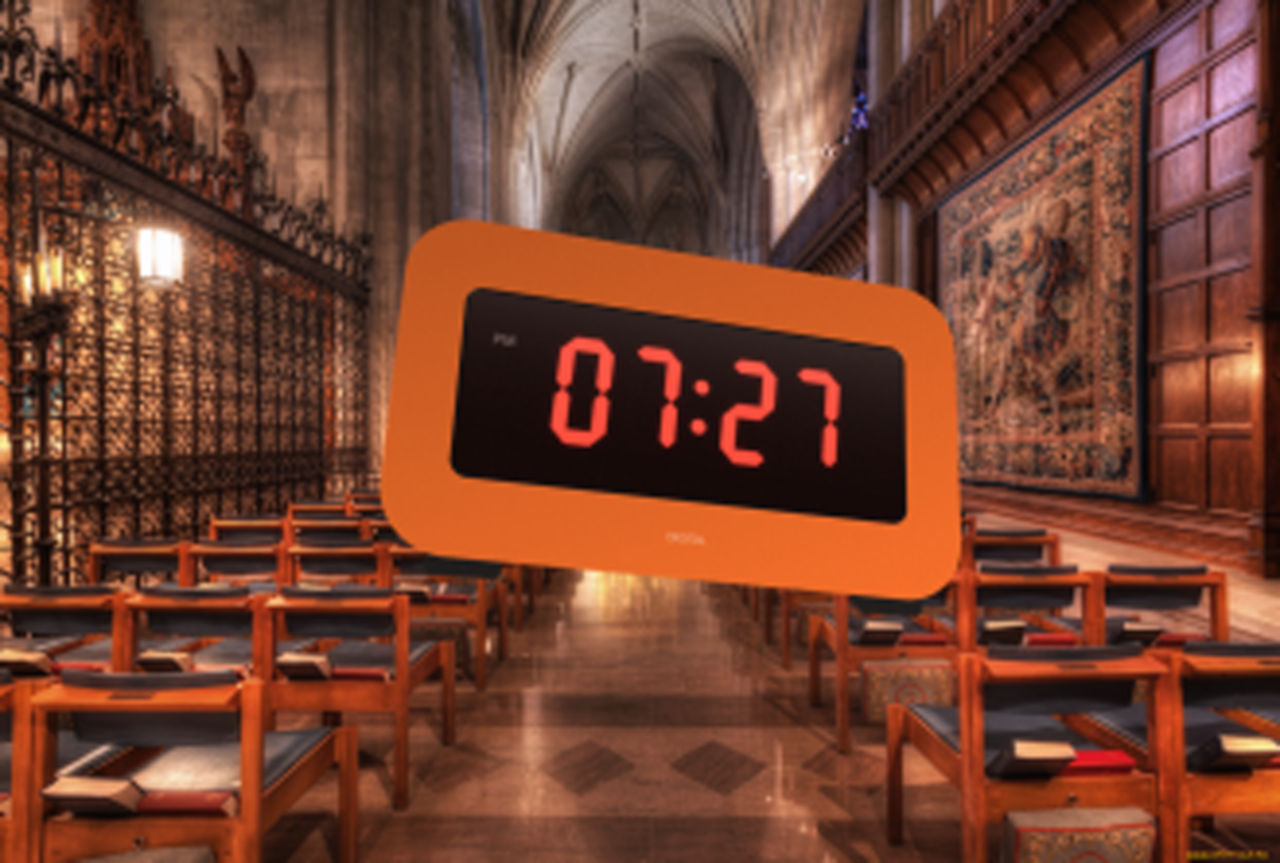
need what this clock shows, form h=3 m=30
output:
h=7 m=27
